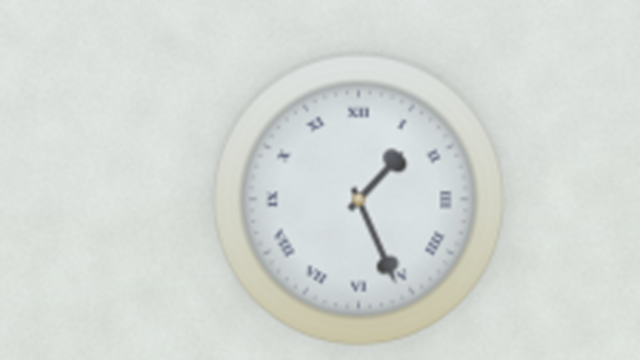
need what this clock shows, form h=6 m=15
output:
h=1 m=26
